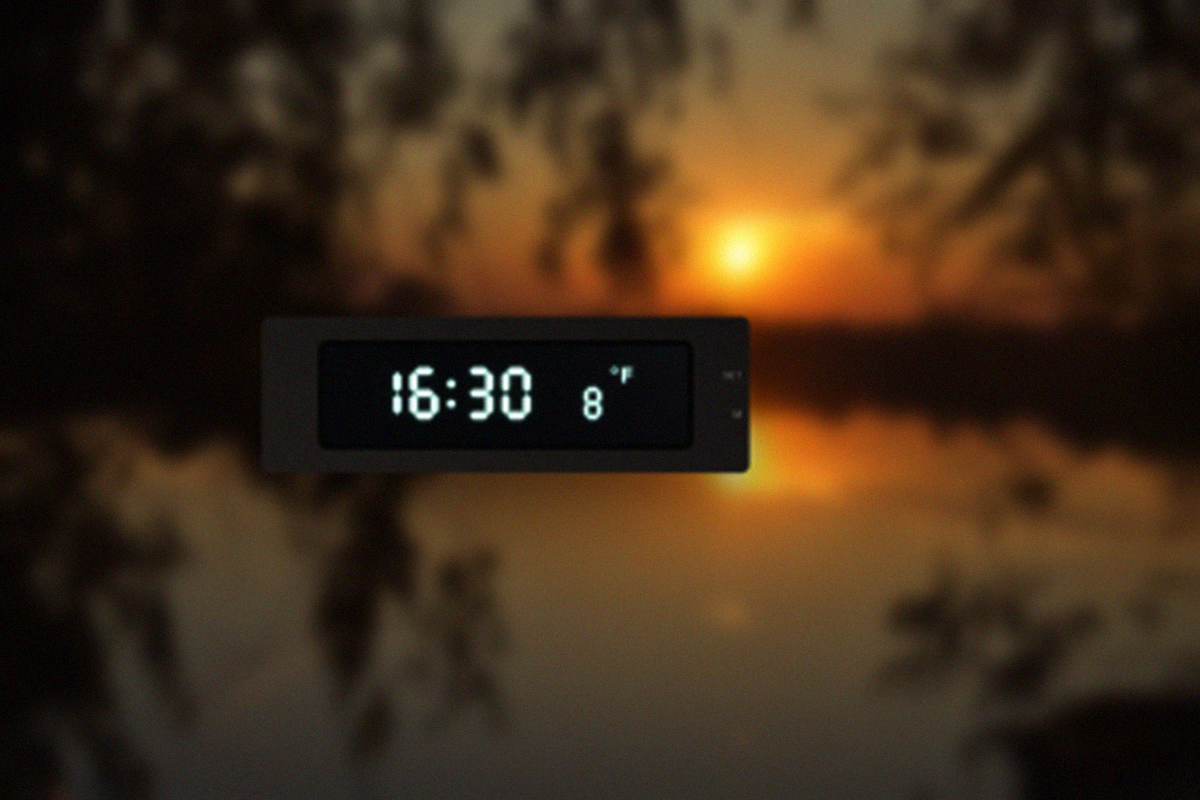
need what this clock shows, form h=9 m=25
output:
h=16 m=30
